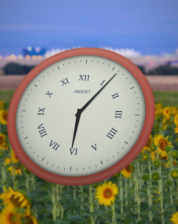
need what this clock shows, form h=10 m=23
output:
h=6 m=6
